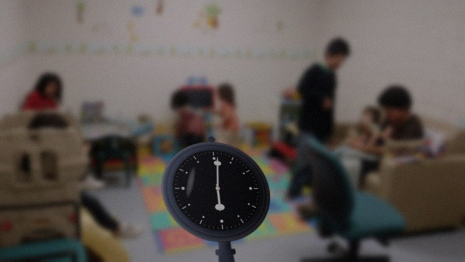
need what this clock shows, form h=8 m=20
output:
h=6 m=1
